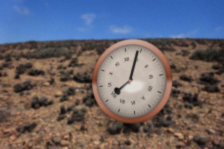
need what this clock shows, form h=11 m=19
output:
h=8 m=4
